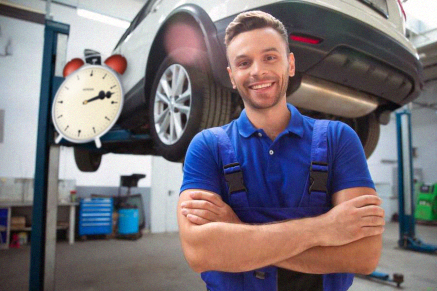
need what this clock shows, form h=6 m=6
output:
h=2 m=12
